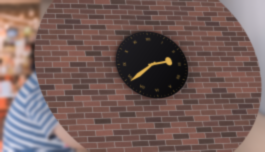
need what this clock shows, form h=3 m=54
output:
h=2 m=39
